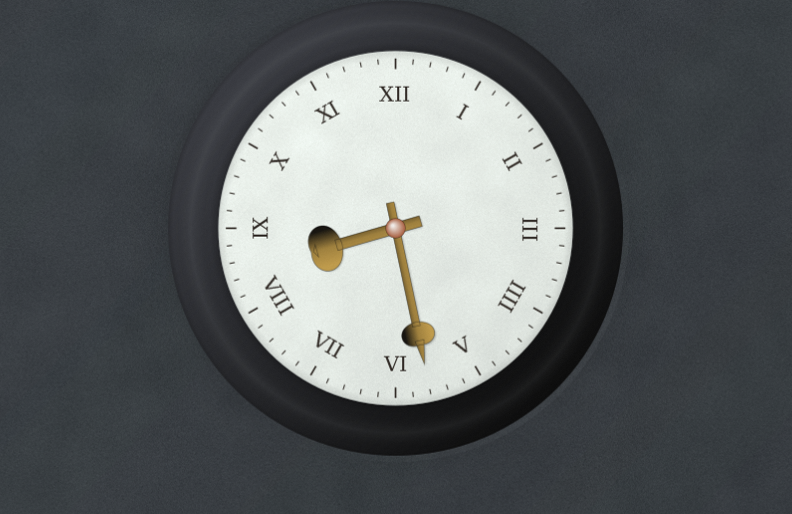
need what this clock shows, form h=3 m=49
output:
h=8 m=28
